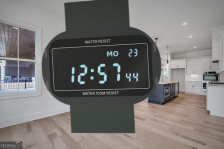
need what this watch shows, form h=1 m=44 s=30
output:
h=12 m=57 s=44
